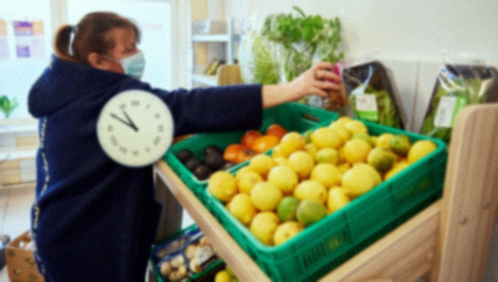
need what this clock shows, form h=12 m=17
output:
h=10 m=50
